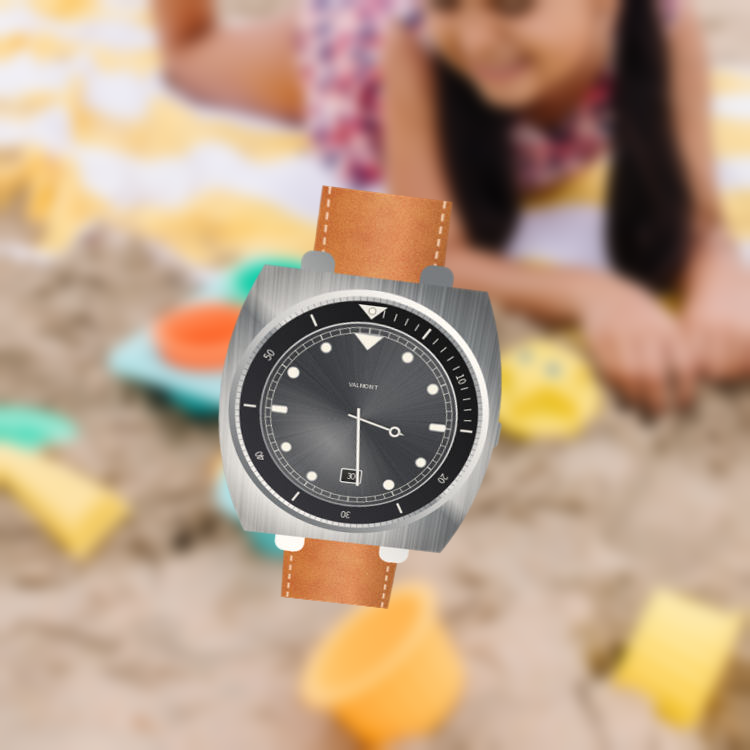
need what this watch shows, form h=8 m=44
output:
h=3 m=29
